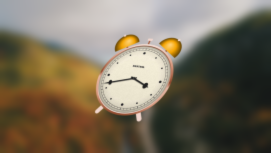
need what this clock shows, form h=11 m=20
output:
h=3 m=42
